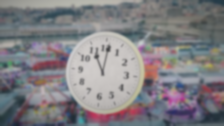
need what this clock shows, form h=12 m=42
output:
h=11 m=1
